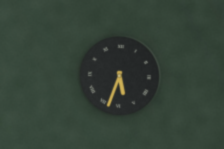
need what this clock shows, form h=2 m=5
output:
h=5 m=33
